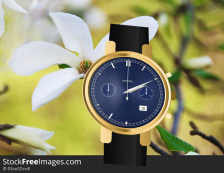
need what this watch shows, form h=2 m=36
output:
h=2 m=10
